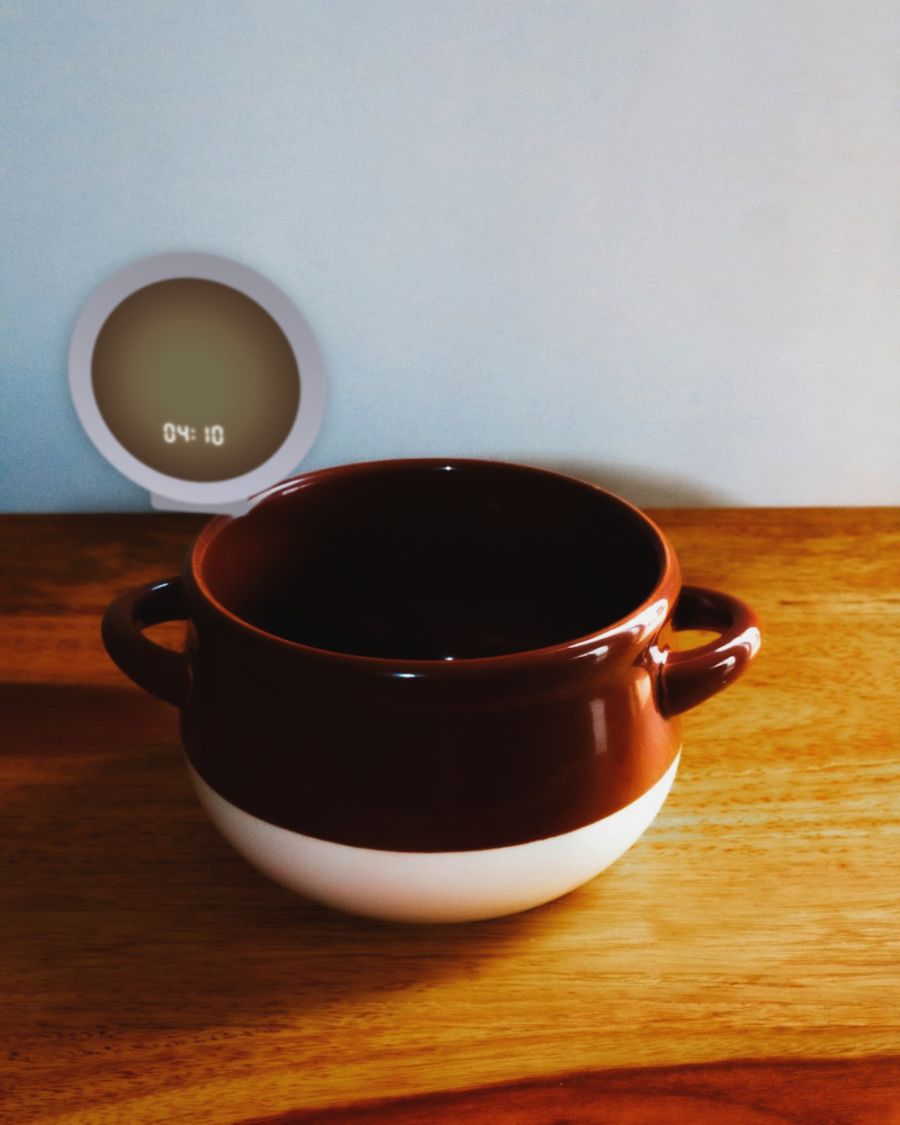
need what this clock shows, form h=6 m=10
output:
h=4 m=10
